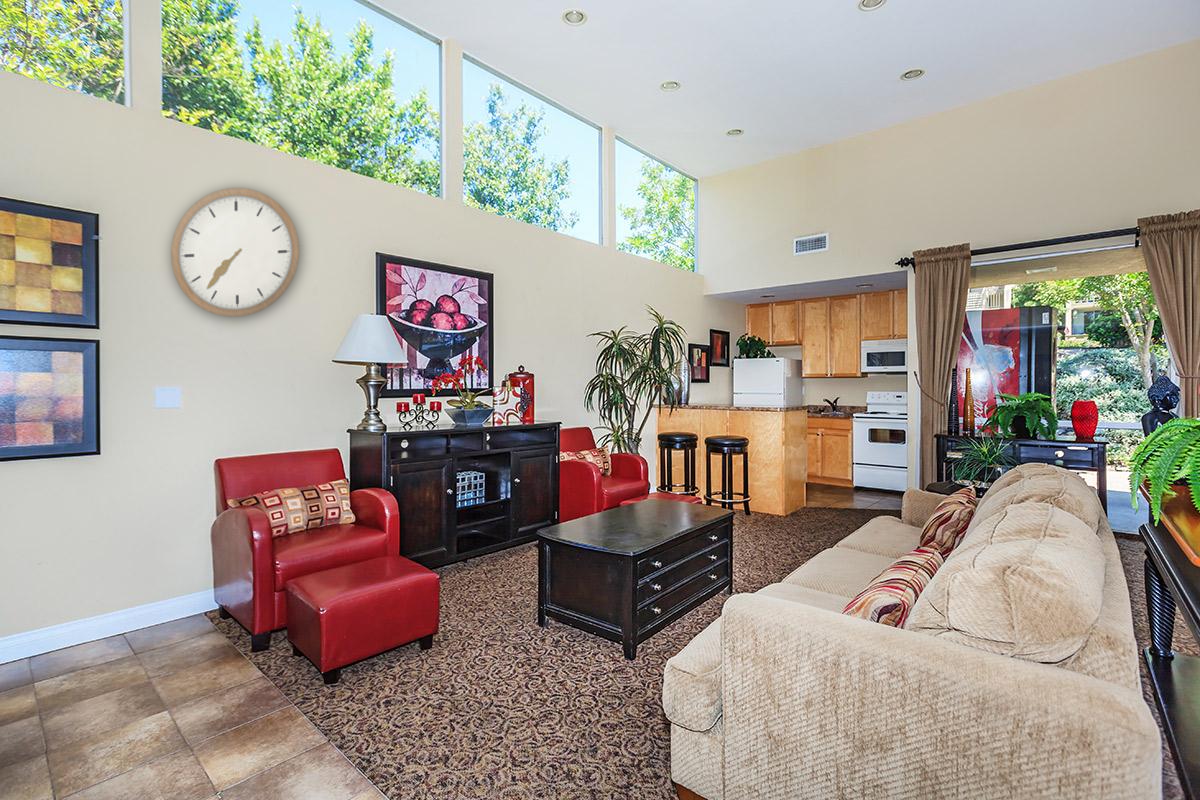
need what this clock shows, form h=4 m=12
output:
h=7 m=37
